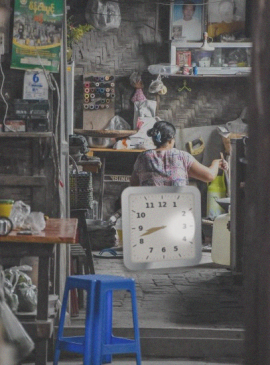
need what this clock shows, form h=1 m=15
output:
h=8 m=42
